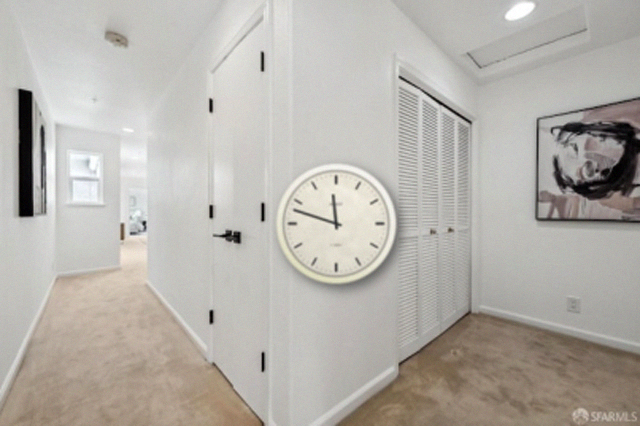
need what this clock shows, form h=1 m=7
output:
h=11 m=48
